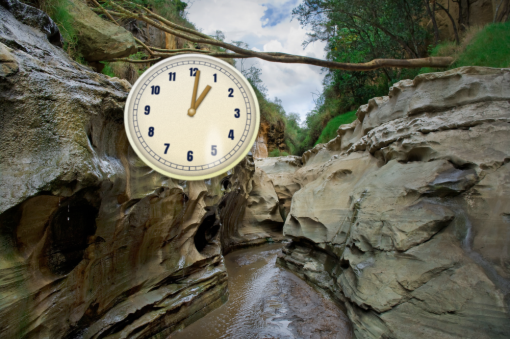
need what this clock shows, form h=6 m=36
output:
h=1 m=1
